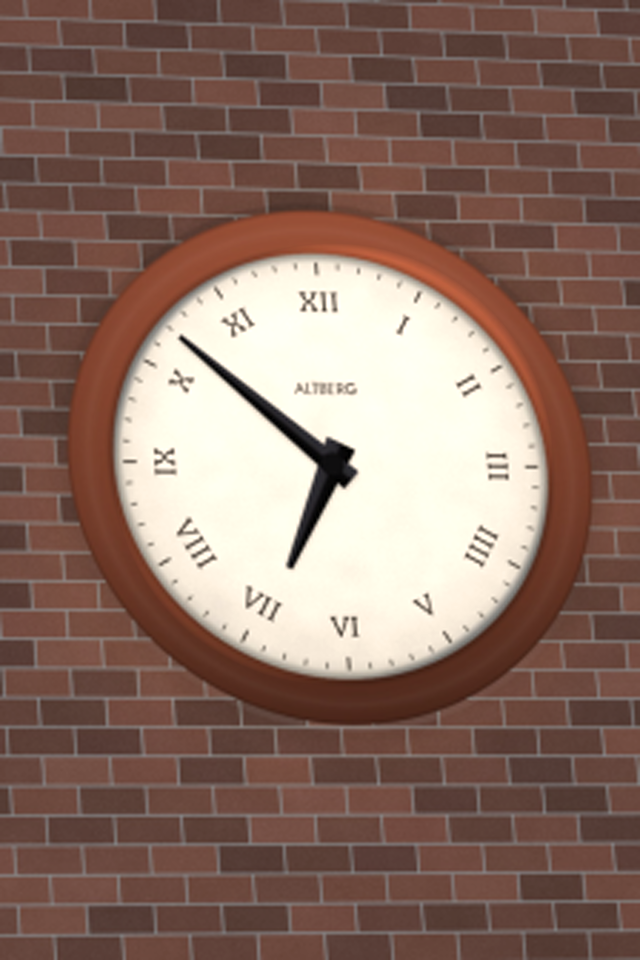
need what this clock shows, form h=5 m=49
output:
h=6 m=52
